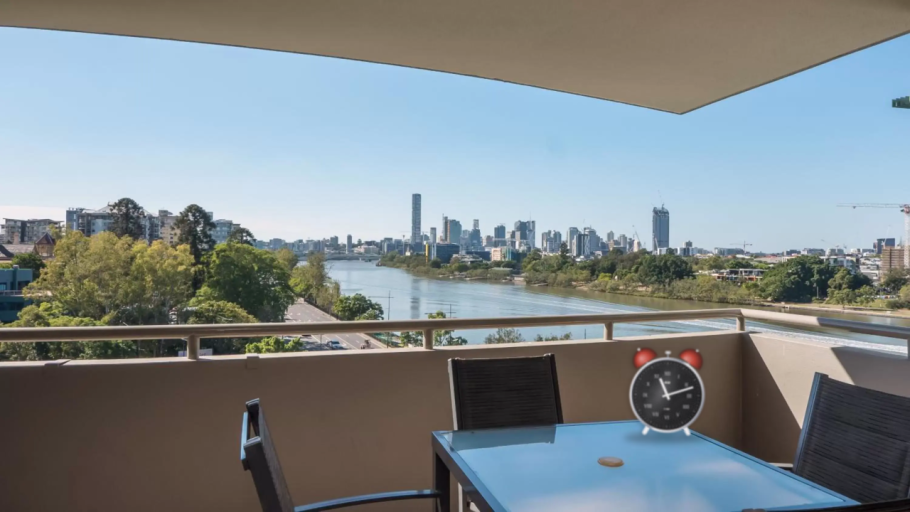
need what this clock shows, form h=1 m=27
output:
h=11 m=12
